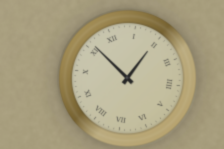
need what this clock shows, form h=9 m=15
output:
h=1 m=56
